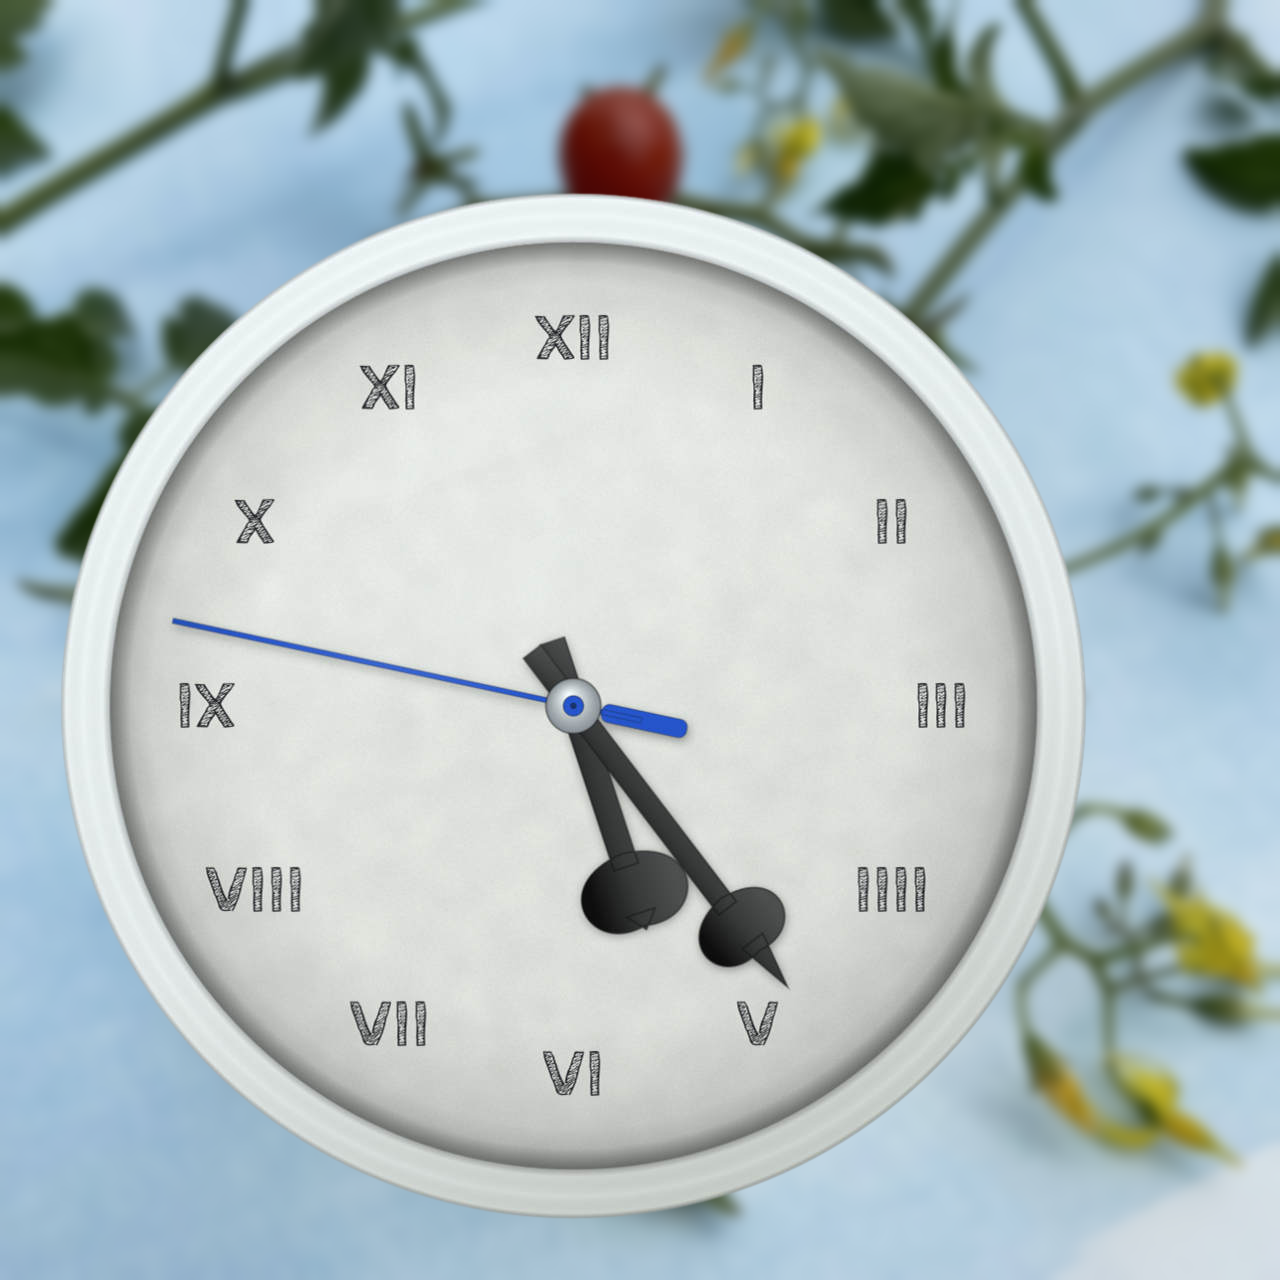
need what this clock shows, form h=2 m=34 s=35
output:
h=5 m=23 s=47
